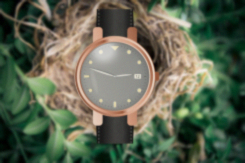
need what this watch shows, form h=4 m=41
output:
h=2 m=48
